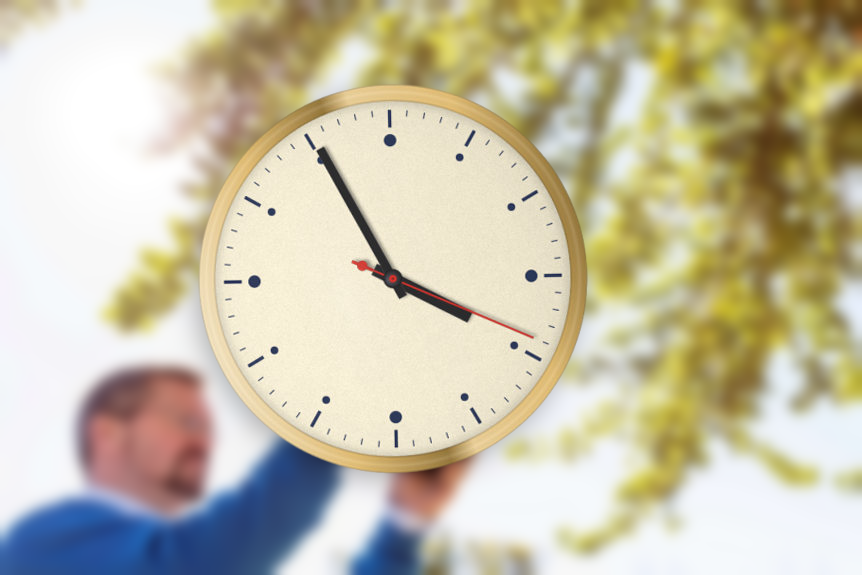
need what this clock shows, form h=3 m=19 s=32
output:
h=3 m=55 s=19
